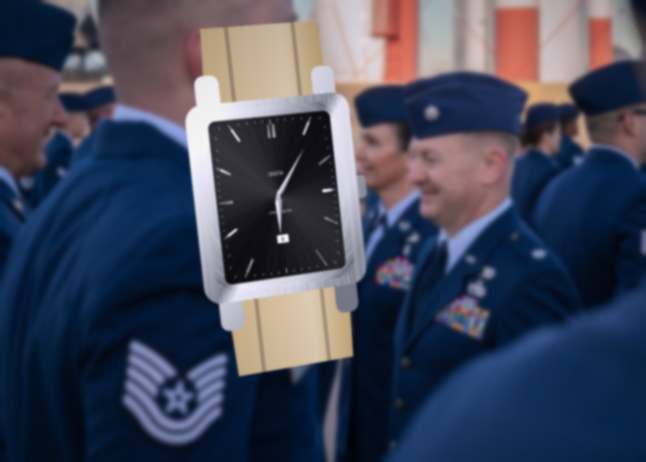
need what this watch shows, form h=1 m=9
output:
h=6 m=6
